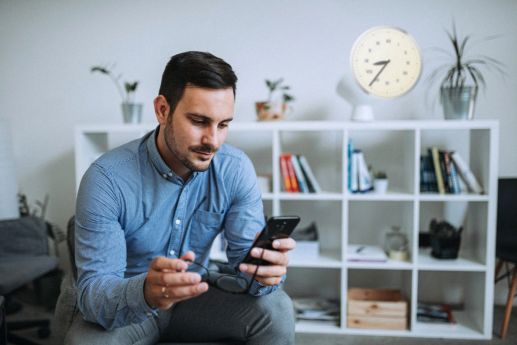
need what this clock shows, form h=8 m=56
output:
h=8 m=36
